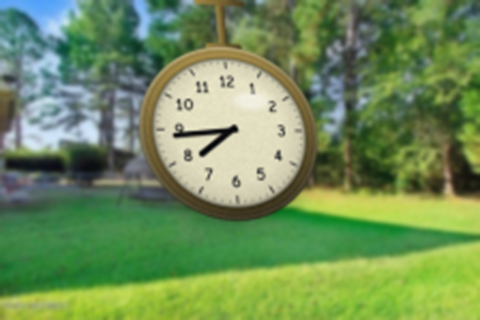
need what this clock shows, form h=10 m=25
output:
h=7 m=44
